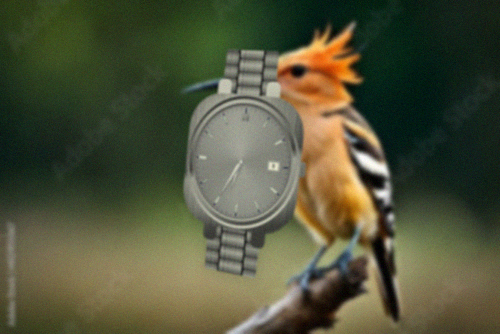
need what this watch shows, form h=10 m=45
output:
h=6 m=35
